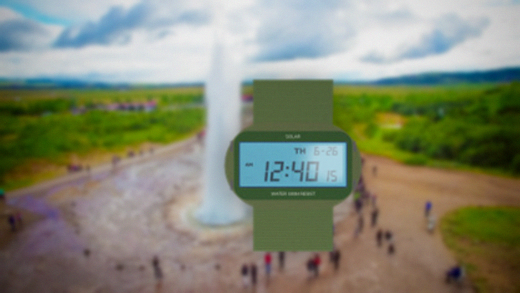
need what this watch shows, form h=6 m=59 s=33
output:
h=12 m=40 s=15
